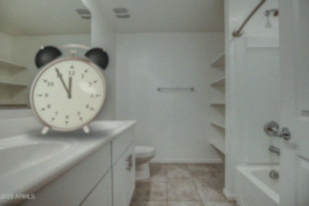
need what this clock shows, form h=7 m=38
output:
h=11 m=55
